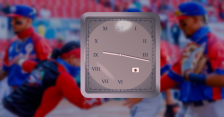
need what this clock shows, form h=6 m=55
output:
h=9 m=17
